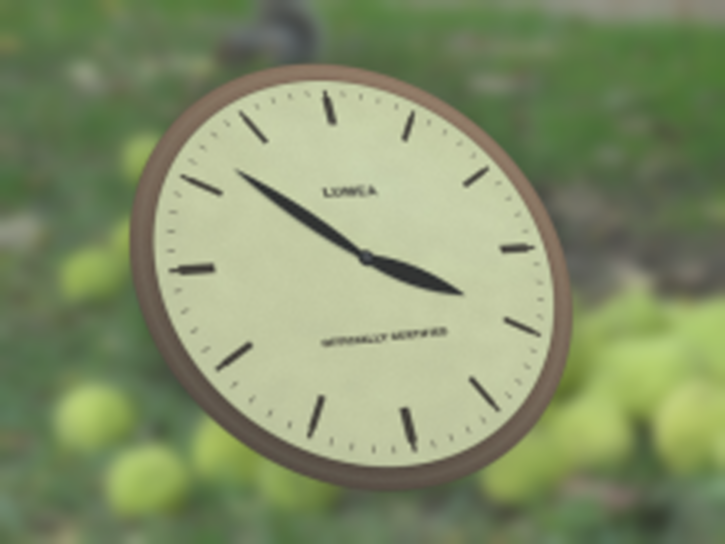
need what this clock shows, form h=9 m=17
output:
h=3 m=52
